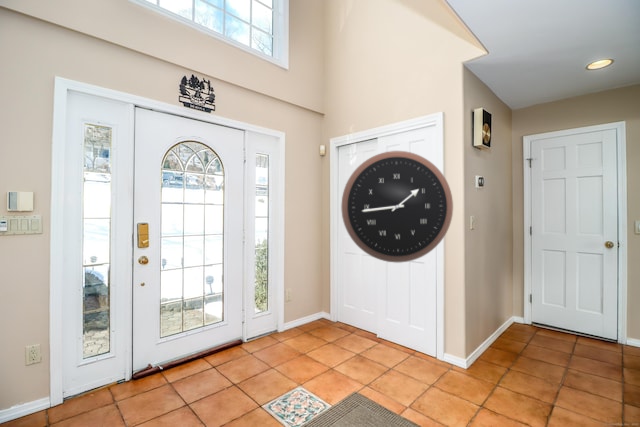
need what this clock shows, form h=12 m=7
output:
h=1 m=44
